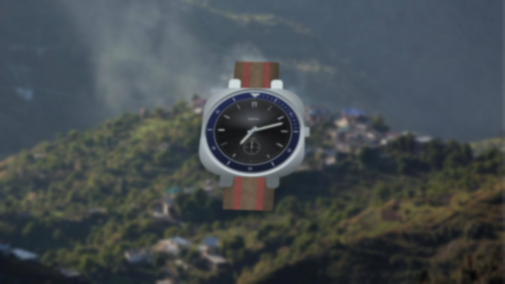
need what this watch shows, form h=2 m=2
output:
h=7 m=12
